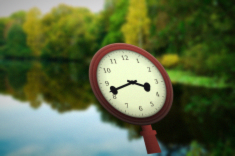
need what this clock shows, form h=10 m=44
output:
h=3 m=42
